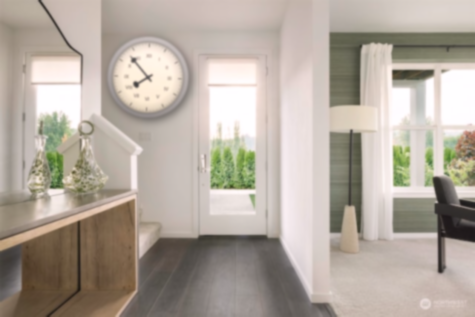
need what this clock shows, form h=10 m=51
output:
h=7 m=53
